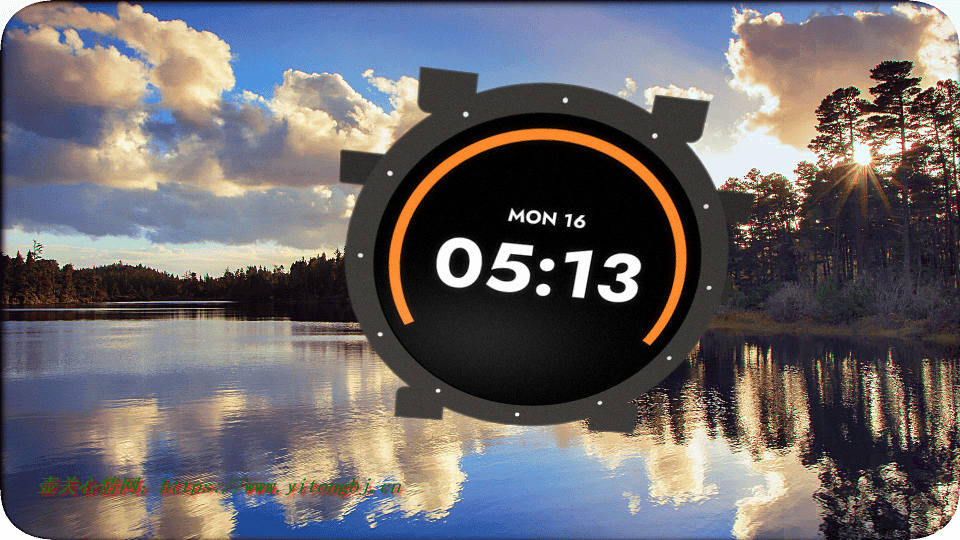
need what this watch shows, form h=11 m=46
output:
h=5 m=13
